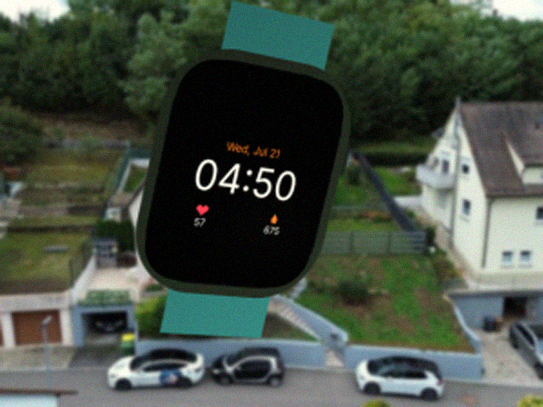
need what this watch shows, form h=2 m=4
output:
h=4 m=50
